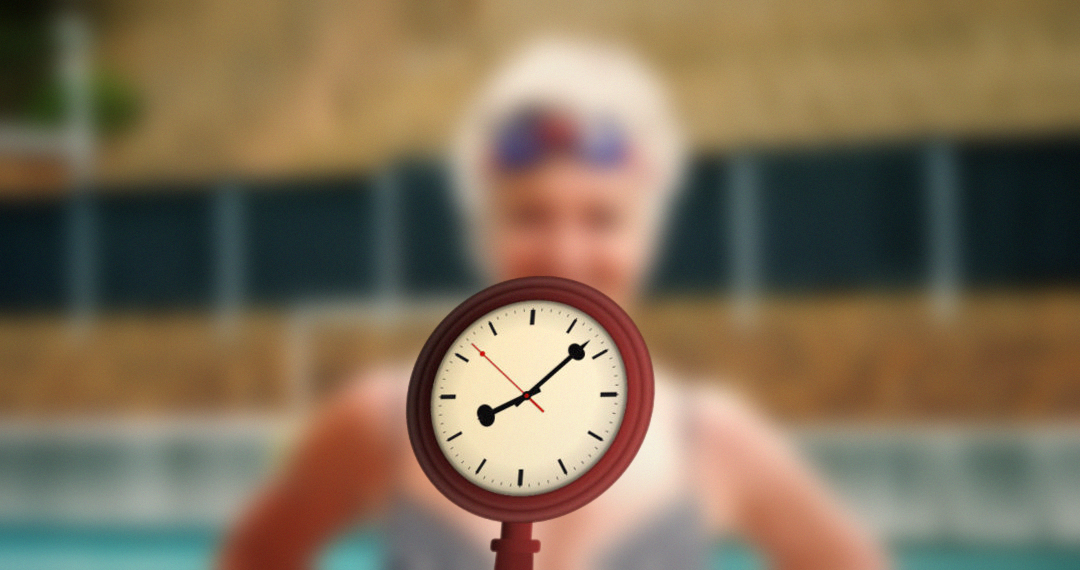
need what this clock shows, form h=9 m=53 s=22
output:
h=8 m=7 s=52
